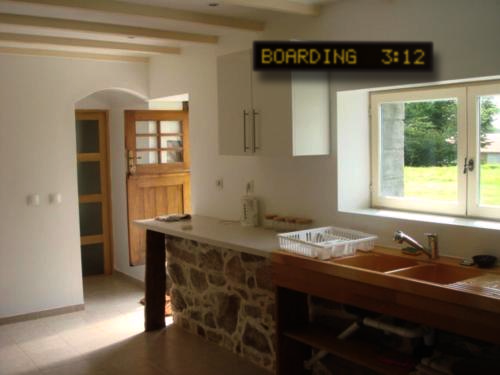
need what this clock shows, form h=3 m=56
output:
h=3 m=12
